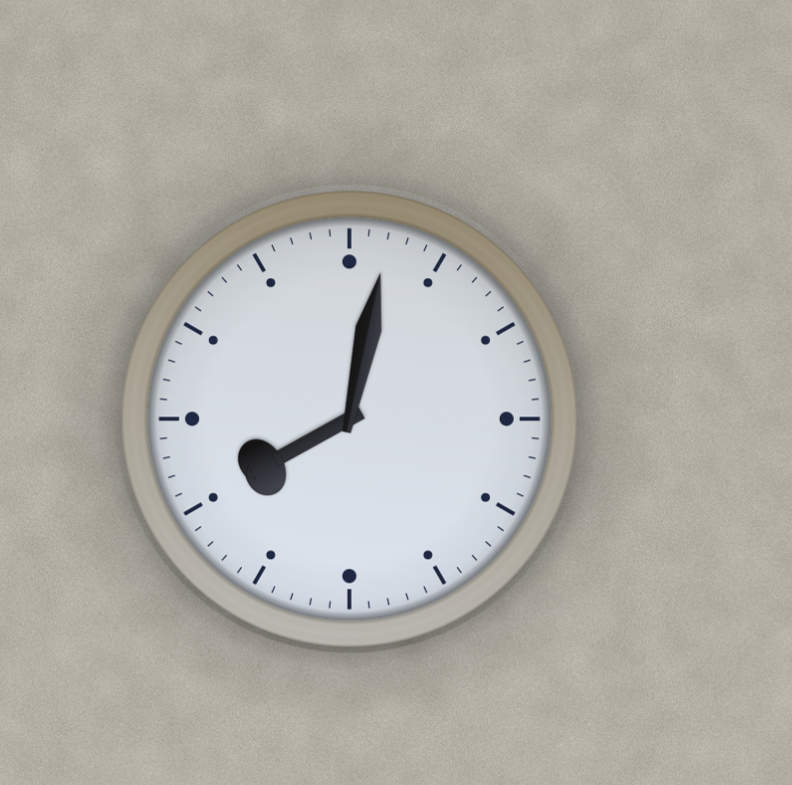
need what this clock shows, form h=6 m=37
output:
h=8 m=2
